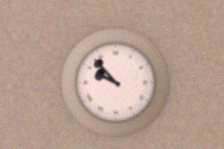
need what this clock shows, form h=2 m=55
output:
h=9 m=53
